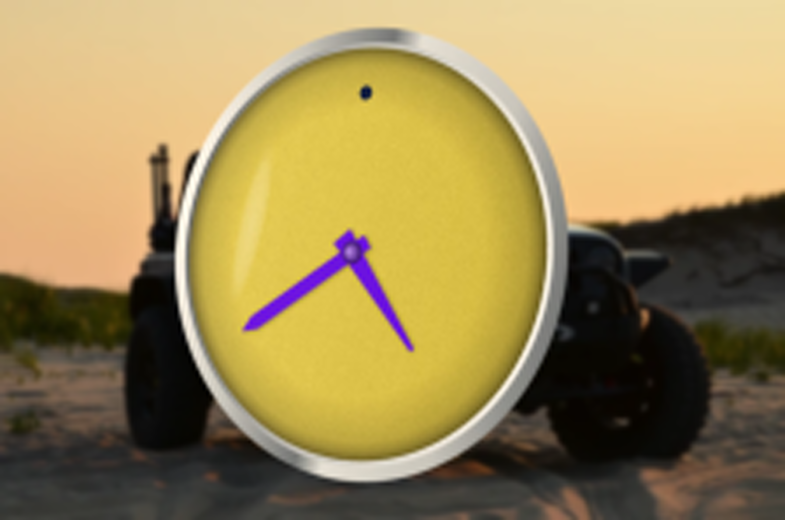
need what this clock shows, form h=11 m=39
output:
h=4 m=39
